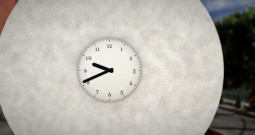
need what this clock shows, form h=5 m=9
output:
h=9 m=41
